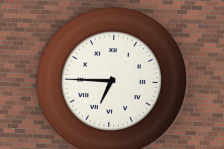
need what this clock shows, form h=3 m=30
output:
h=6 m=45
